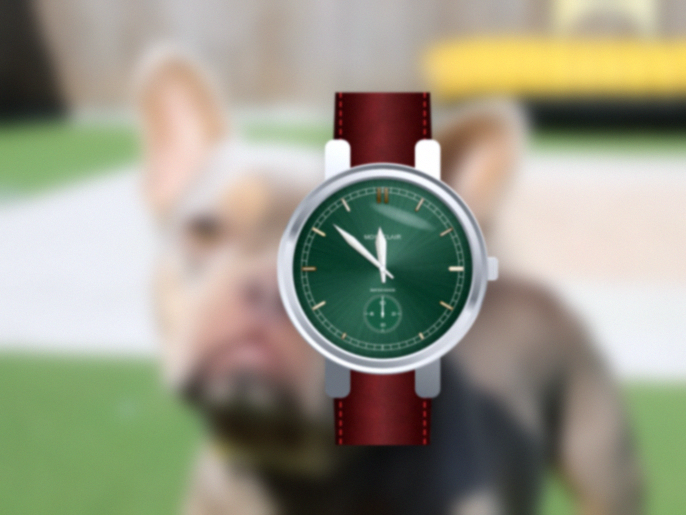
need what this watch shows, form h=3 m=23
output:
h=11 m=52
